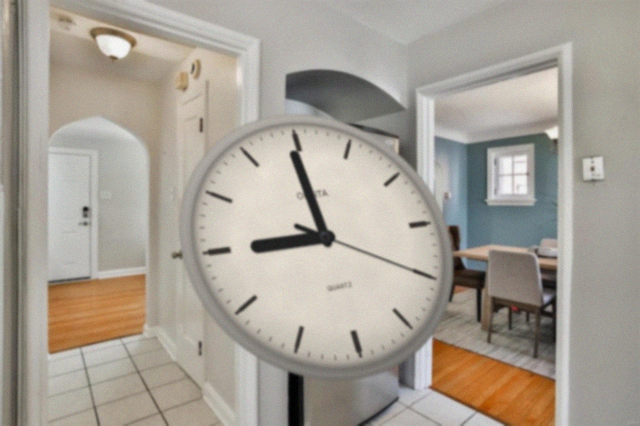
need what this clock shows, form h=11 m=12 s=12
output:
h=8 m=59 s=20
